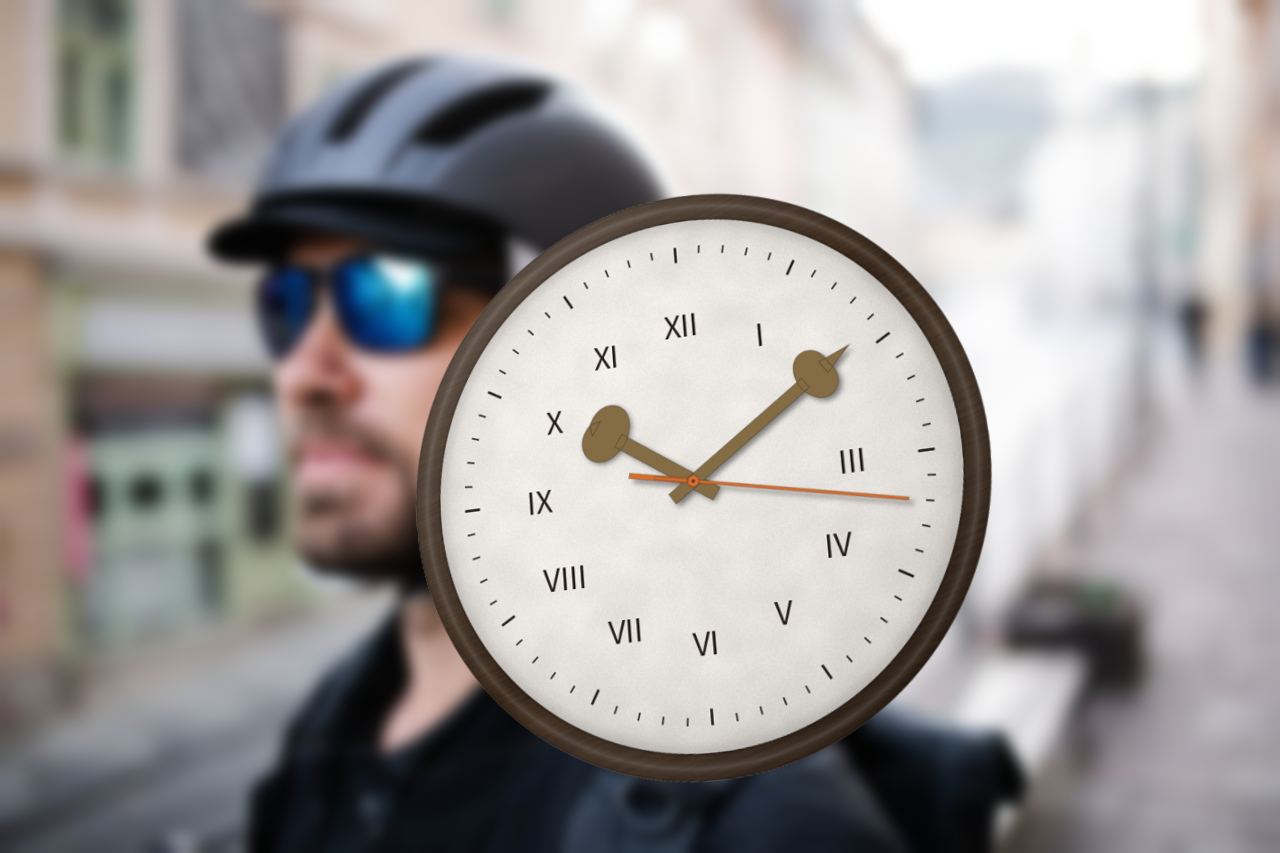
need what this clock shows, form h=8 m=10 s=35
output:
h=10 m=9 s=17
